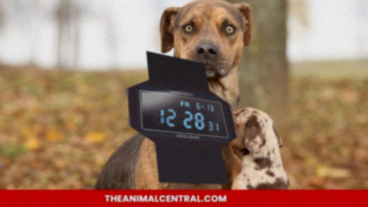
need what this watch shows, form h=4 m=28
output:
h=12 m=28
